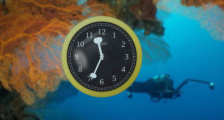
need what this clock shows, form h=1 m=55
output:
h=11 m=34
